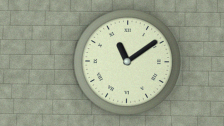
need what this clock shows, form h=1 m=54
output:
h=11 m=9
